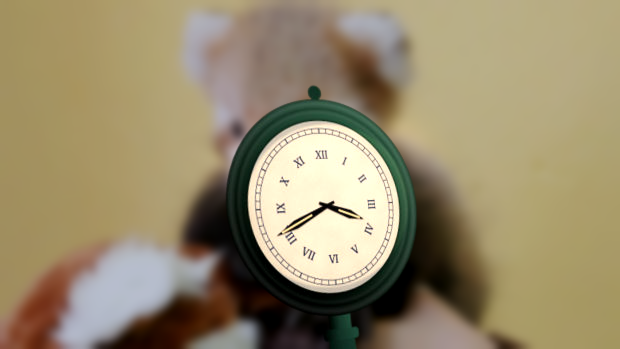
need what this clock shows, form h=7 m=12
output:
h=3 m=41
